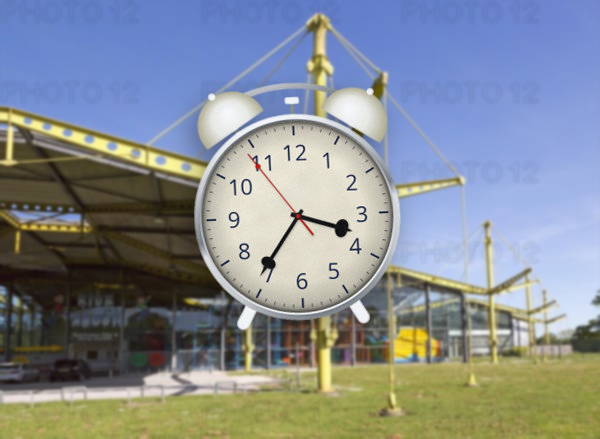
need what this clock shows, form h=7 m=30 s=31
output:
h=3 m=35 s=54
